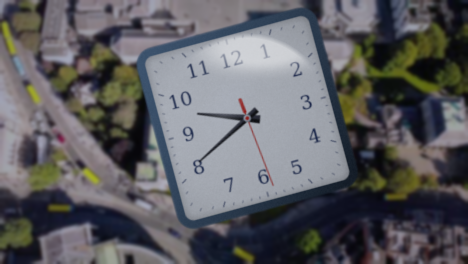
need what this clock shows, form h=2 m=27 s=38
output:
h=9 m=40 s=29
